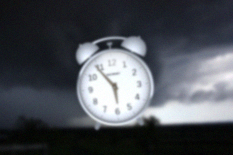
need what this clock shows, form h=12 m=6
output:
h=5 m=54
